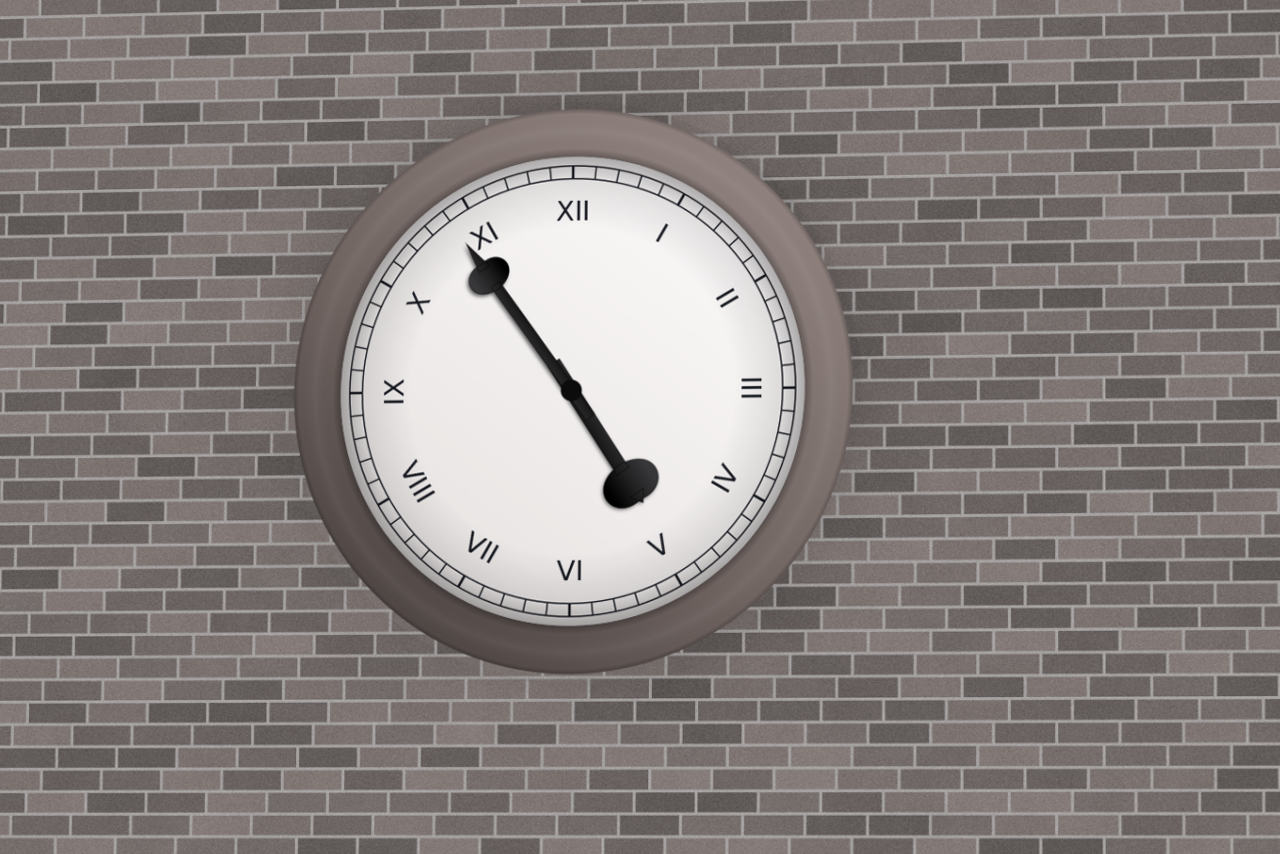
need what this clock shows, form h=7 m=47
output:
h=4 m=54
